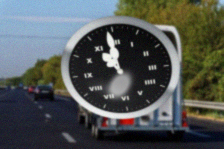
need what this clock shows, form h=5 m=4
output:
h=10 m=59
